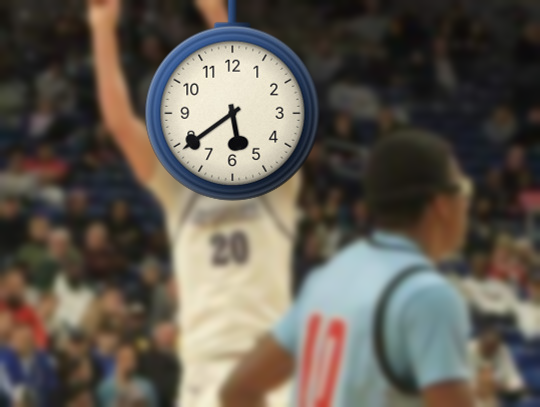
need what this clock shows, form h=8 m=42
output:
h=5 m=39
